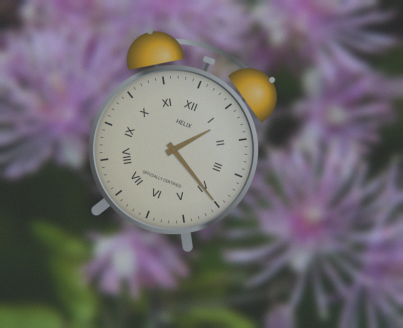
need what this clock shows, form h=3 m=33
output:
h=1 m=20
